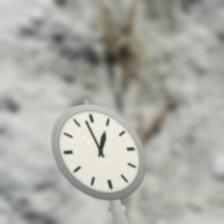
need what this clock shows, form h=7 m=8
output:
h=12 m=58
